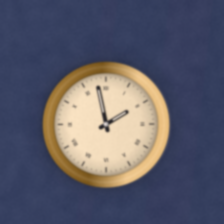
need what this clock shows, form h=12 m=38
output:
h=1 m=58
